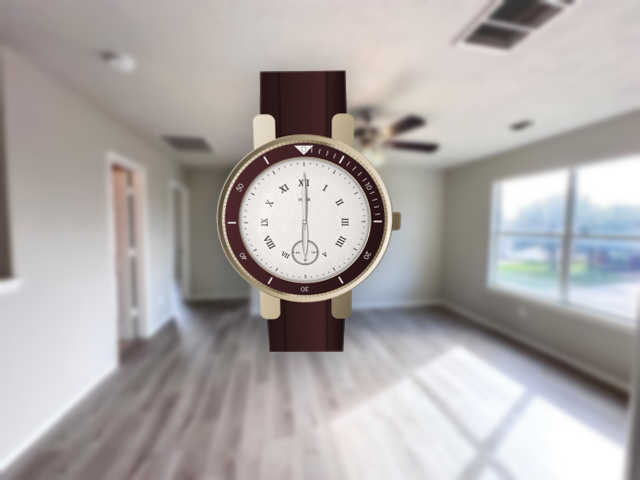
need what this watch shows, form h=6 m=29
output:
h=6 m=0
